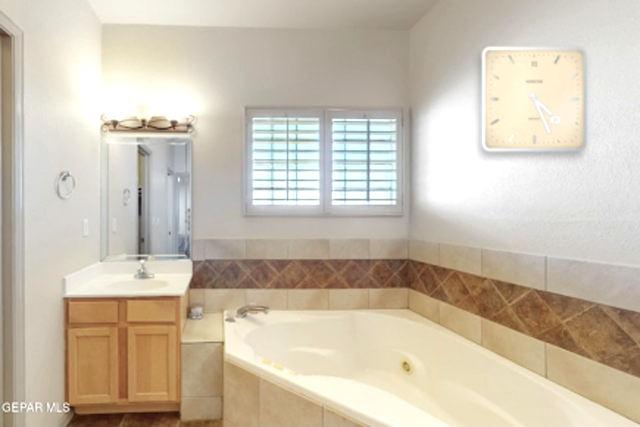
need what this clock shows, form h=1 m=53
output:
h=4 m=26
